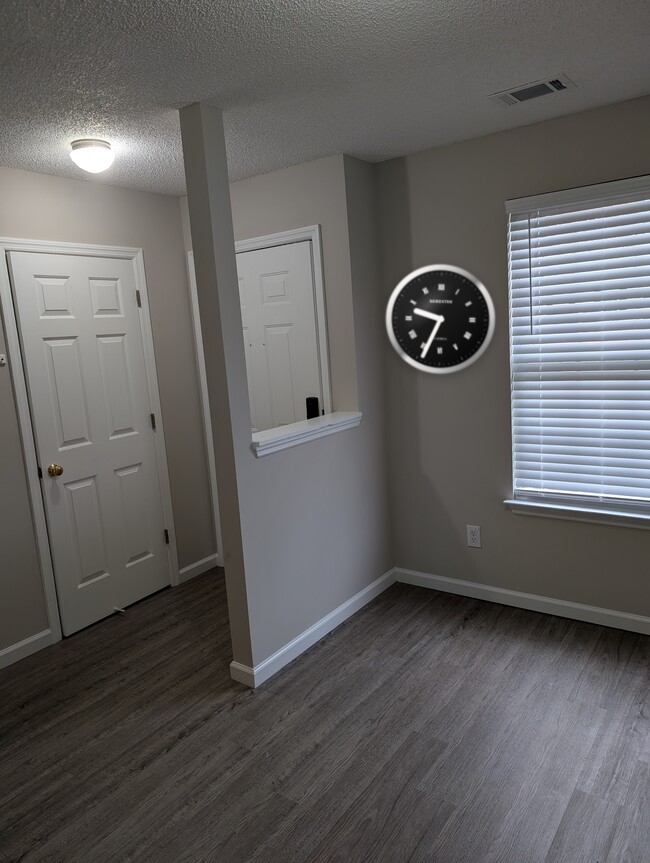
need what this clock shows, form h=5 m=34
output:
h=9 m=34
